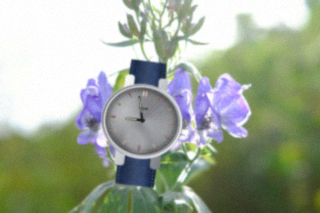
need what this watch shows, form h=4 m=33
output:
h=8 m=58
